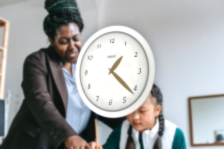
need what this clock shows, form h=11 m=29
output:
h=1 m=22
